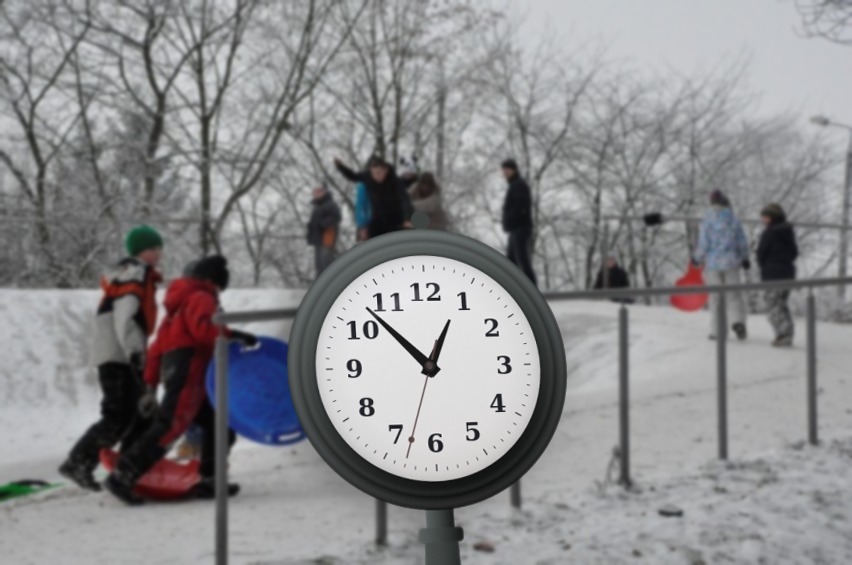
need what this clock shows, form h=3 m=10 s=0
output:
h=12 m=52 s=33
